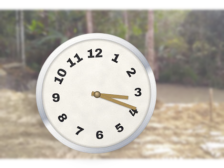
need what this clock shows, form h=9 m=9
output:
h=3 m=19
